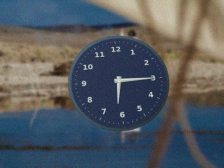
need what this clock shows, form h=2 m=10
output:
h=6 m=15
